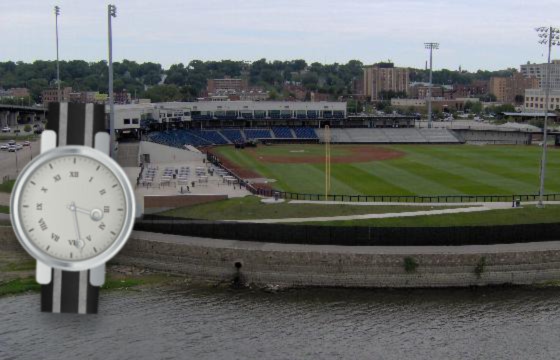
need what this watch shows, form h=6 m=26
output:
h=3 m=28
